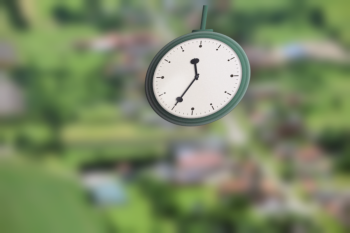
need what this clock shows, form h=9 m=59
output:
h=11 m=35
